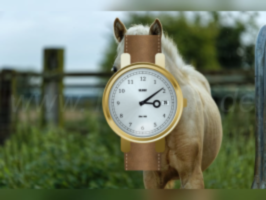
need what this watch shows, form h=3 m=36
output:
h=3 m=9
